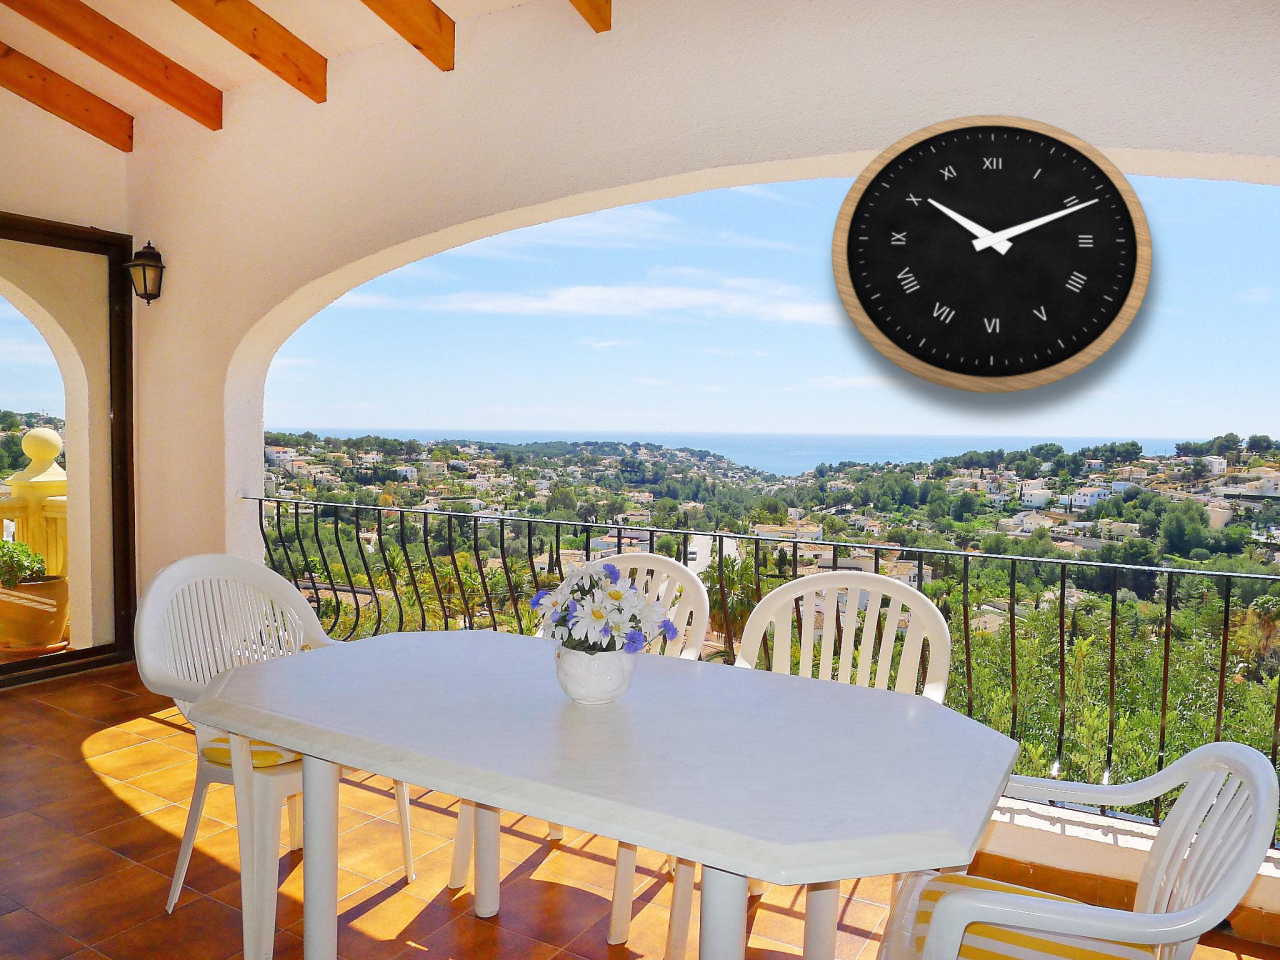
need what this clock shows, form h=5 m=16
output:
h=10 m=11
